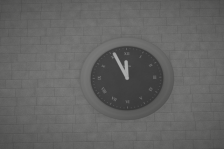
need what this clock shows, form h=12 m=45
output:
h=11 m=56
